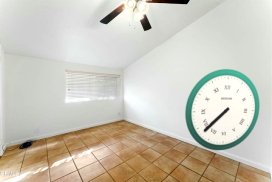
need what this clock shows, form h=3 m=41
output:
h=7 m=38
